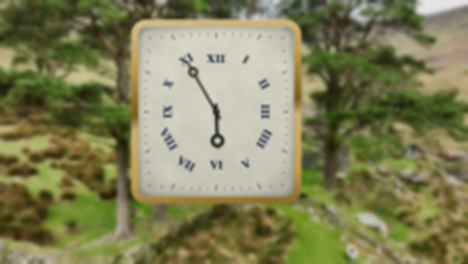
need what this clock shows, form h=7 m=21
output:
h=5 m=55
